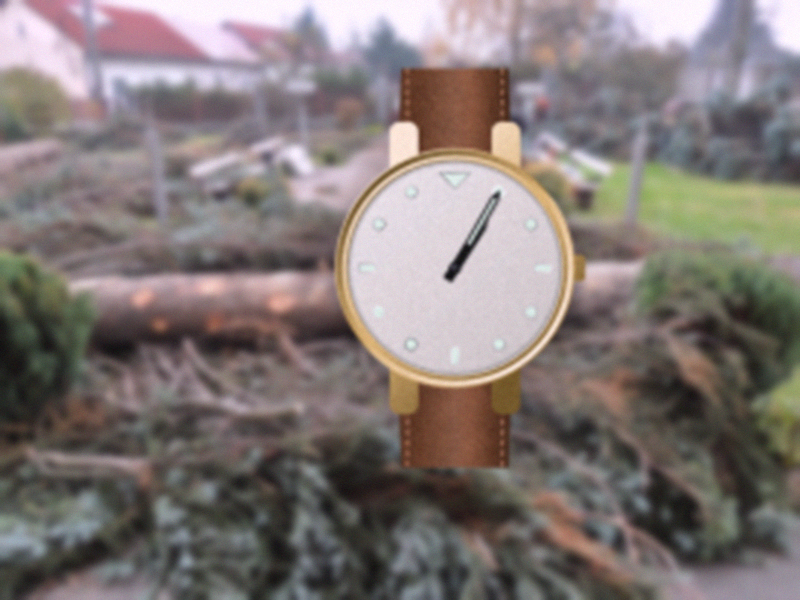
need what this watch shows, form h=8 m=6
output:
h=1 m=5
